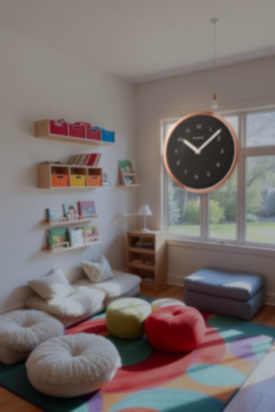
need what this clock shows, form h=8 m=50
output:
h=10 m=8
